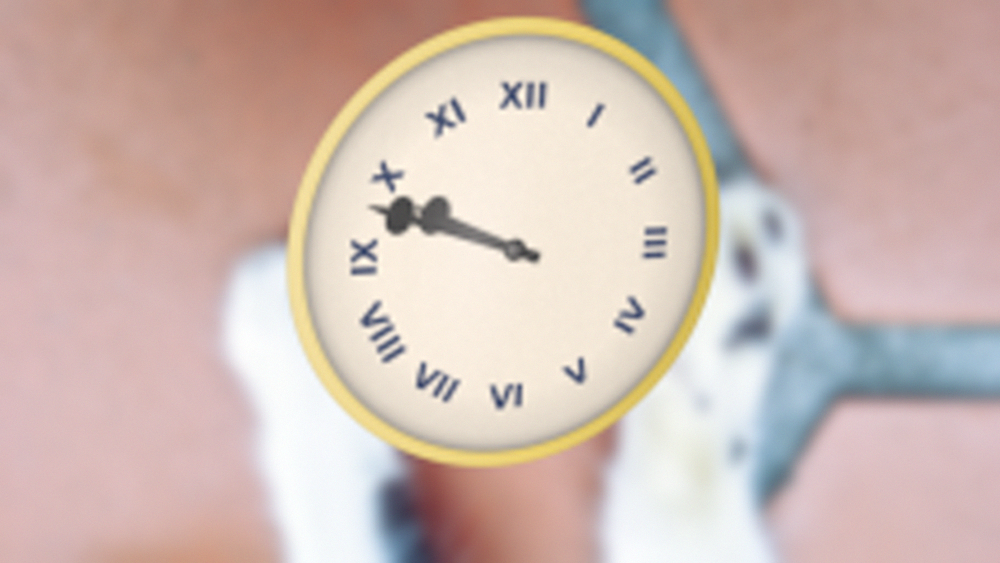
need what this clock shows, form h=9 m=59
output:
h=9 m=48
